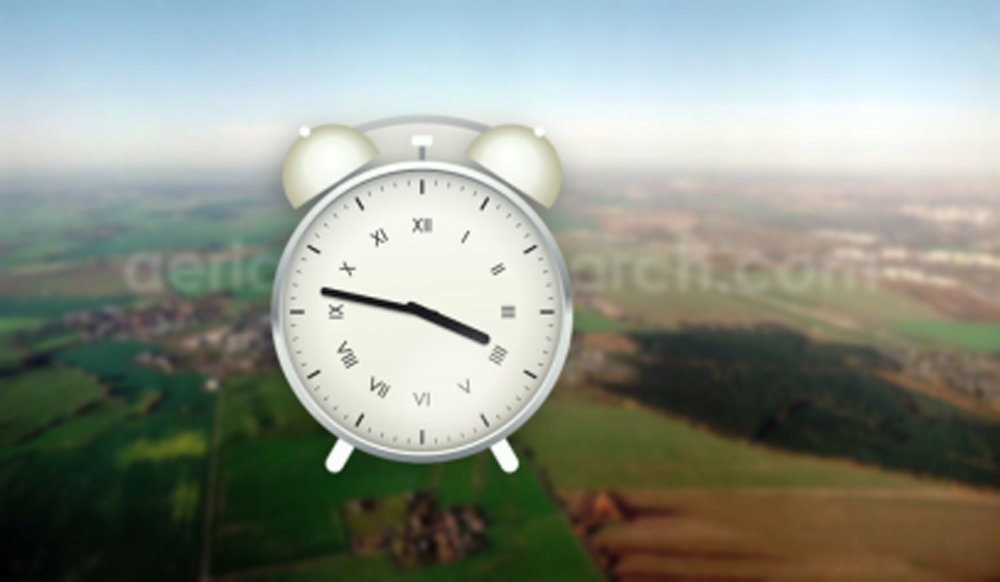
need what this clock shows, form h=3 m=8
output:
h=3 m=47
